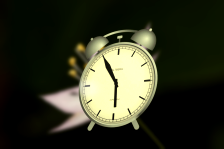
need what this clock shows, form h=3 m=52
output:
h=5 m=55
